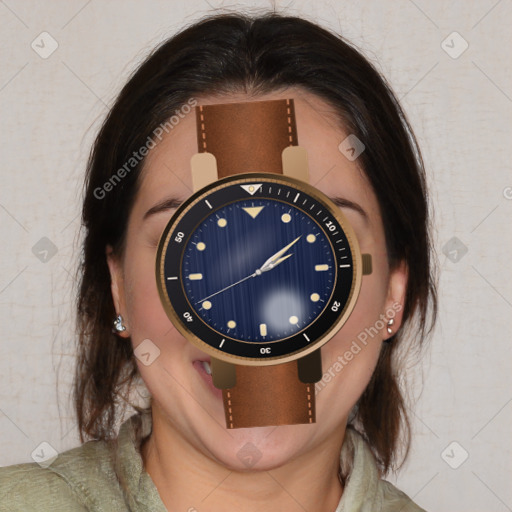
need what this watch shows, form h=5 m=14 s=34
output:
h=2 m=8 s=41
